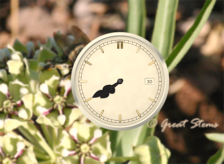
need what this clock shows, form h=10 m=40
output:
h=7 m=40
